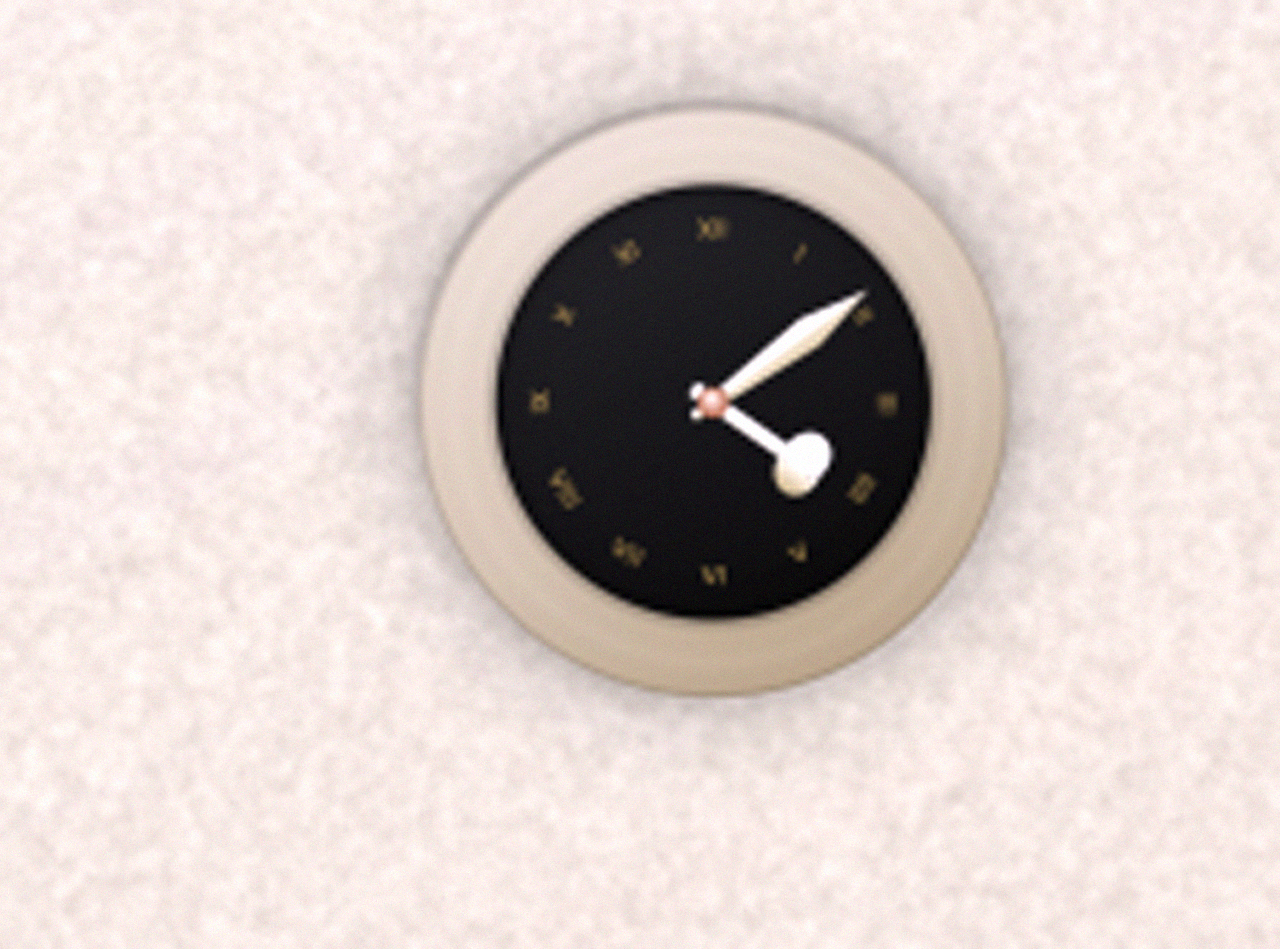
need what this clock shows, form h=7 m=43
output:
h=4 m=9
